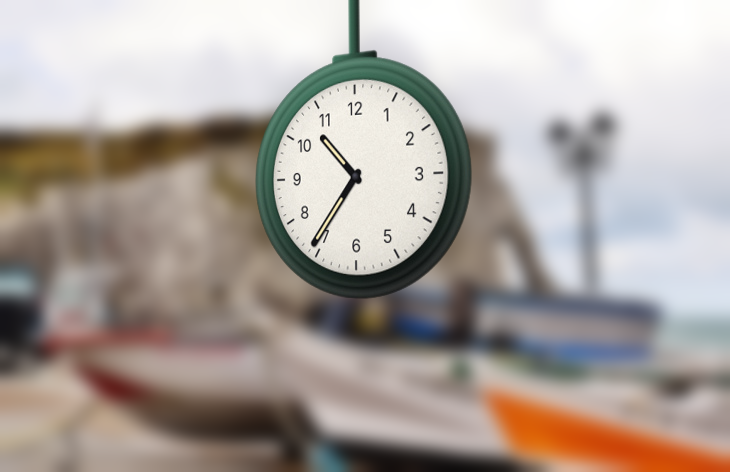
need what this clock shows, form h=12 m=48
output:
h=10 m=36
